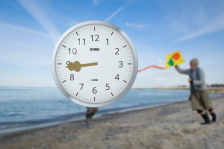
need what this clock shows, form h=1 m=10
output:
h=8 m=44
